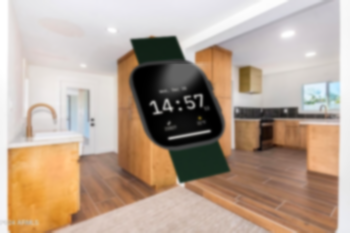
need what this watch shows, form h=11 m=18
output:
h=14 m=57
